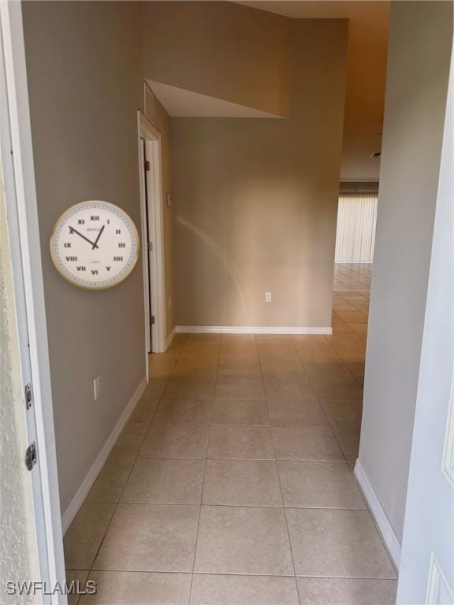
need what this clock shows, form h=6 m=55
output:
h=12 m=51
